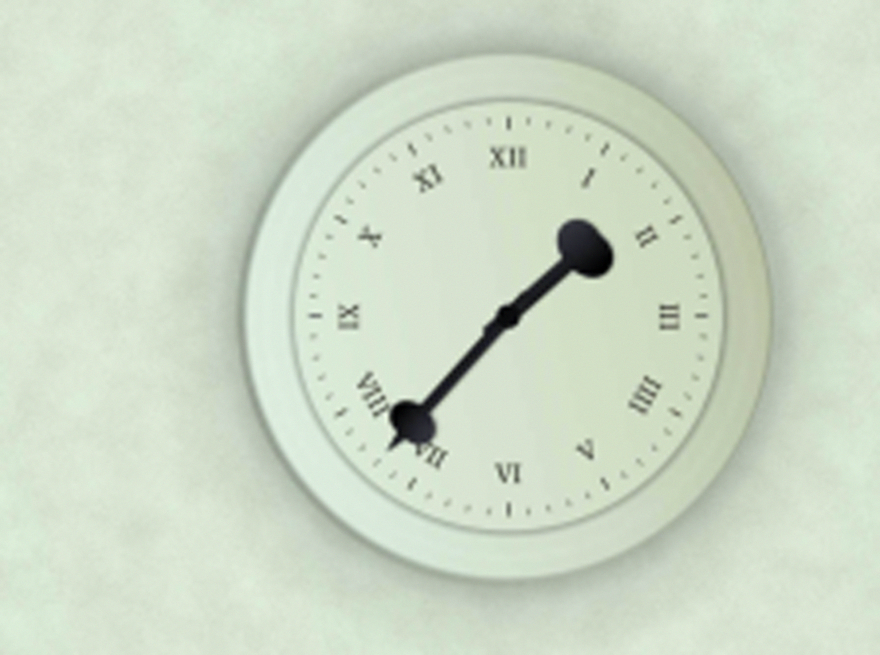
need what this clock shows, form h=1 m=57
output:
h=1 m=37
